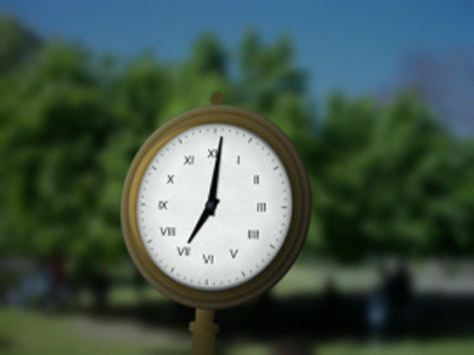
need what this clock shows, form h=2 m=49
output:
h=7 m=1
